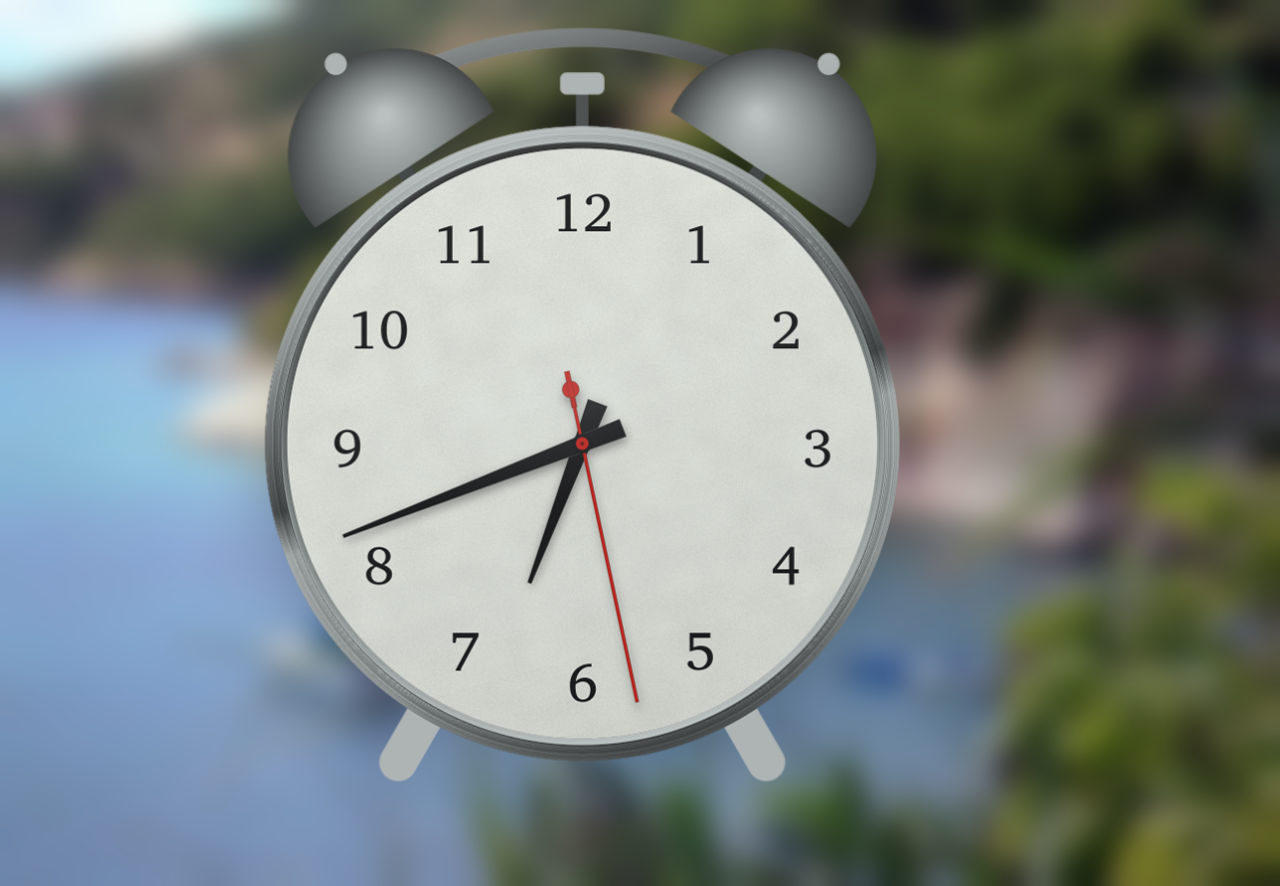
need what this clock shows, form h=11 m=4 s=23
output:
h=6 m=41 s=28
